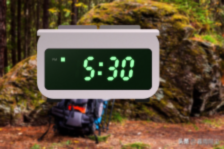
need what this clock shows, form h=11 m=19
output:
h=5 m=30
